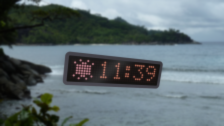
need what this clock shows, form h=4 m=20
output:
h=11 m=39
